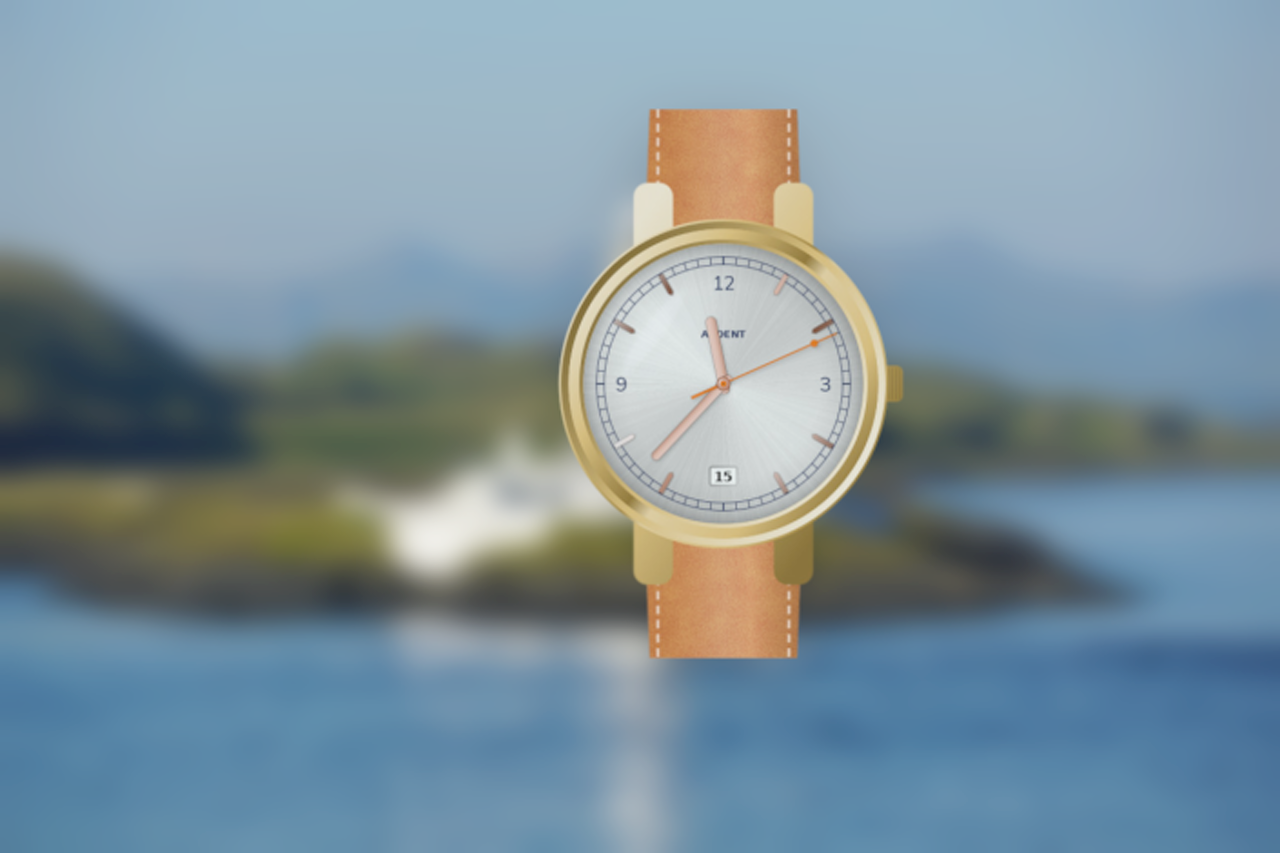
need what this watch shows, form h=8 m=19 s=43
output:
h=11 m=37 s=11
